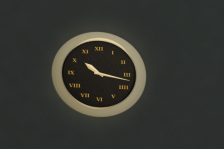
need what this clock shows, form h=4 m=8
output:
h=10 m=17
